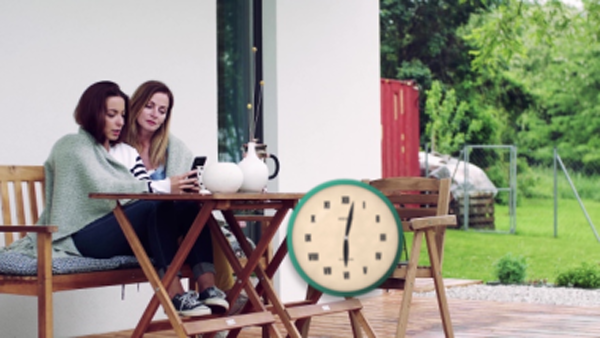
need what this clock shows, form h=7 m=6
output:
h=6 m=2
